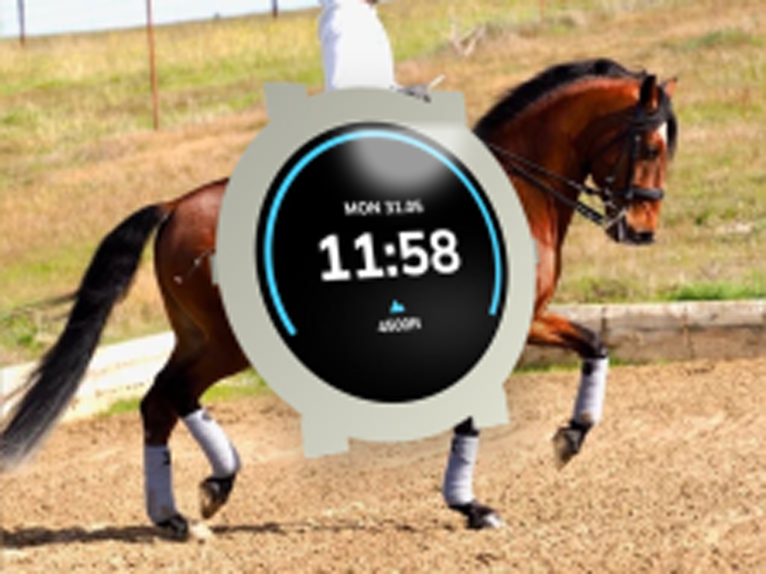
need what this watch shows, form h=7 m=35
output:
h=11 m=58
